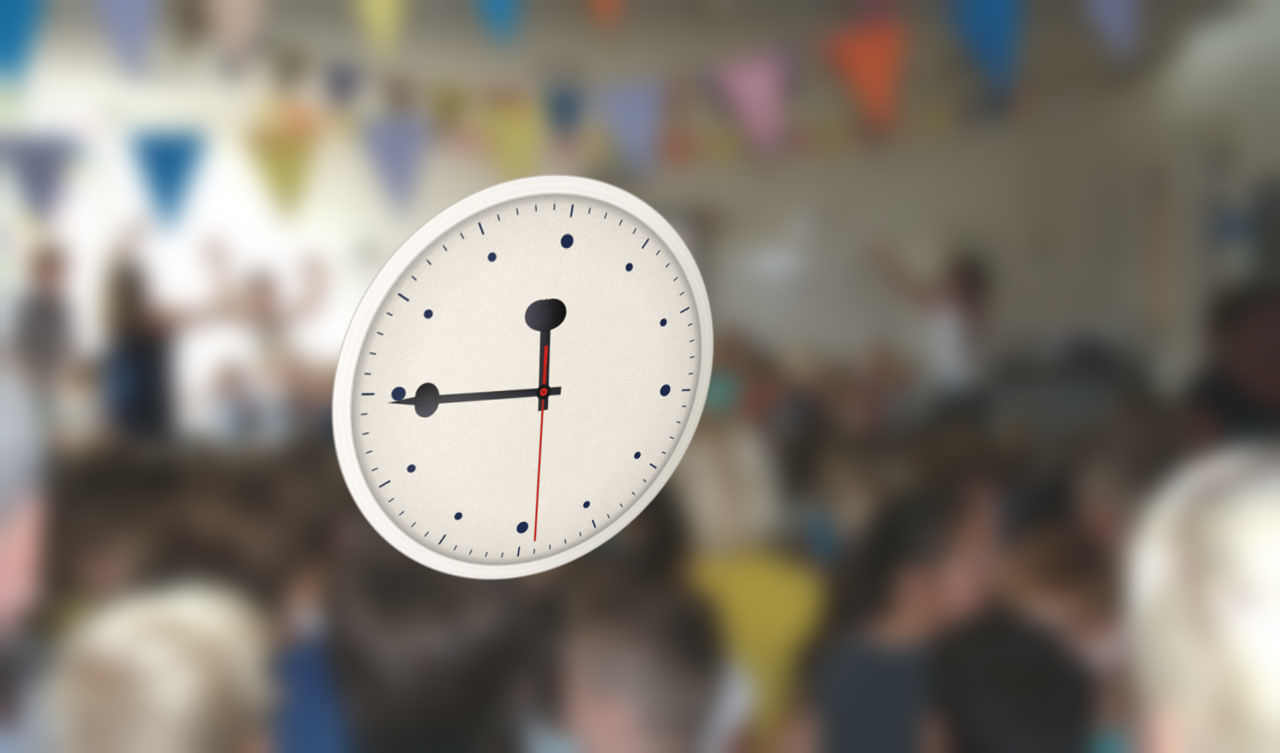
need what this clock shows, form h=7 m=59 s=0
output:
h=11 m=44 s=29
